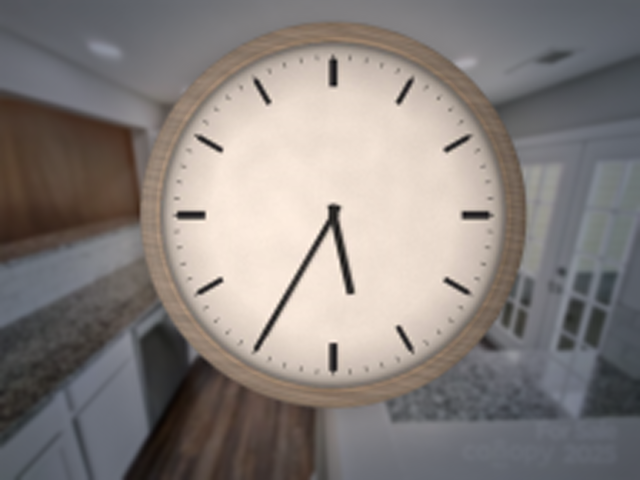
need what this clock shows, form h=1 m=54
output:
h=5 m=35
